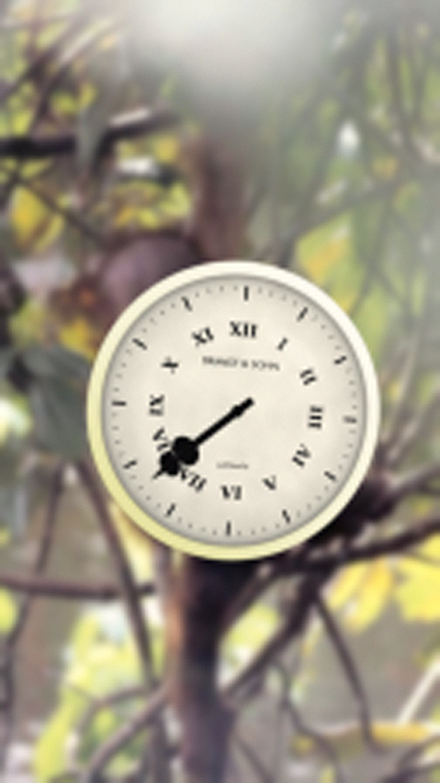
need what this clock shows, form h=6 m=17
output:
h=7 m=38
